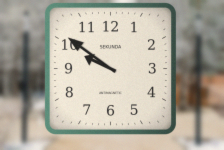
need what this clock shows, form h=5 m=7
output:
h=9 m=51
